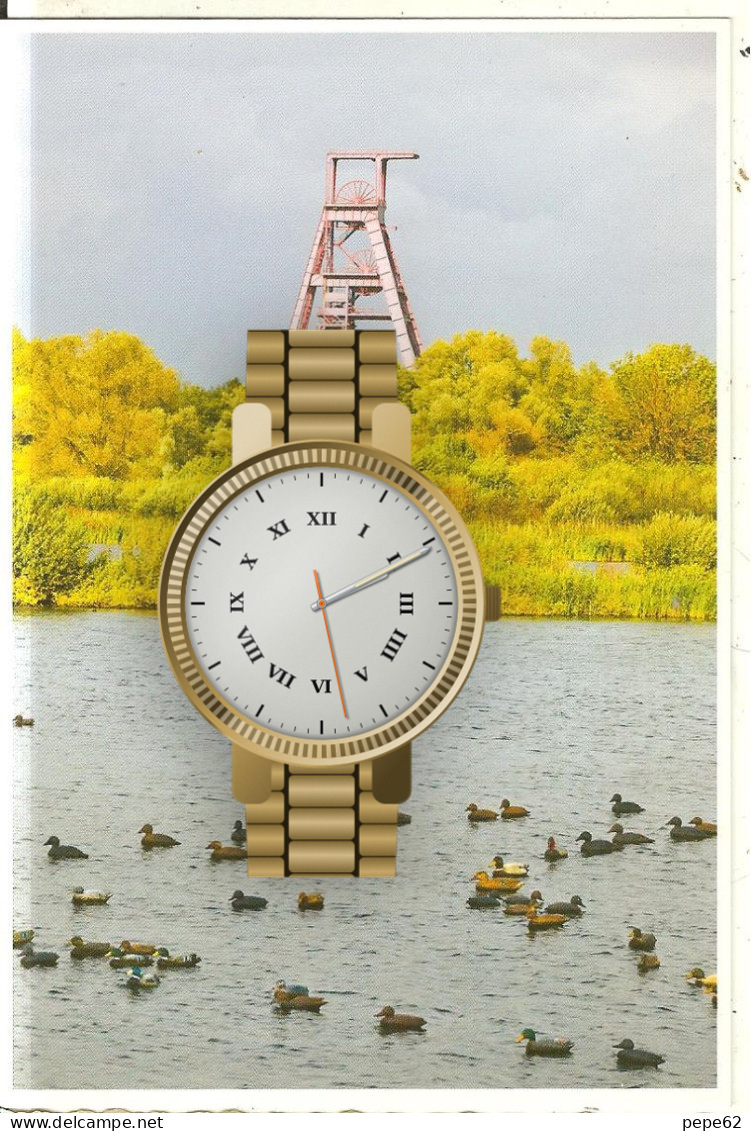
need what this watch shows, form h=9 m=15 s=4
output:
h=2 m=10 s=28
